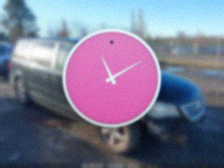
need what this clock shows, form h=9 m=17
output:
h=11 m=10
